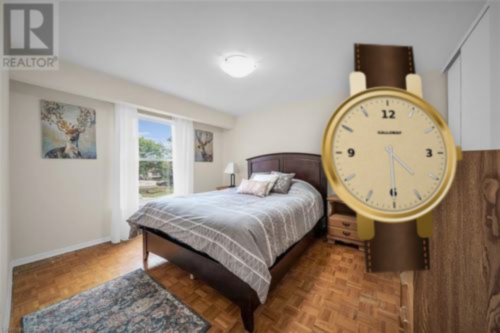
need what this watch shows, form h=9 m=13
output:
h=4 m=30
